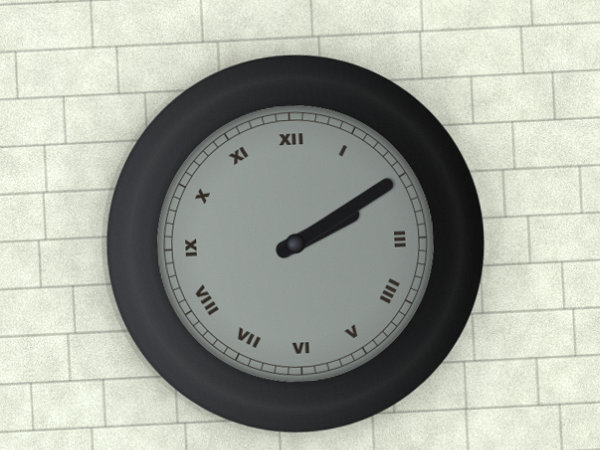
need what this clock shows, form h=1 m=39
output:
h=2 m=10
